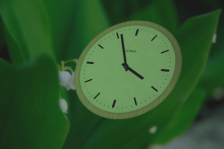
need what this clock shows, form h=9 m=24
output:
h=3 m=56
